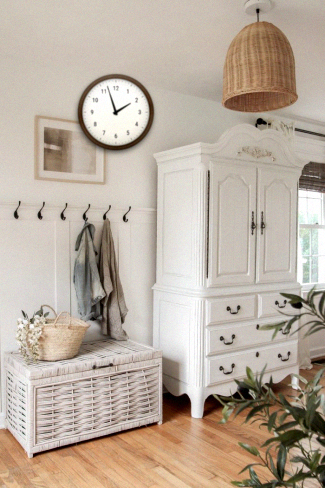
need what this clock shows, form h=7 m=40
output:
h=1 m=57
